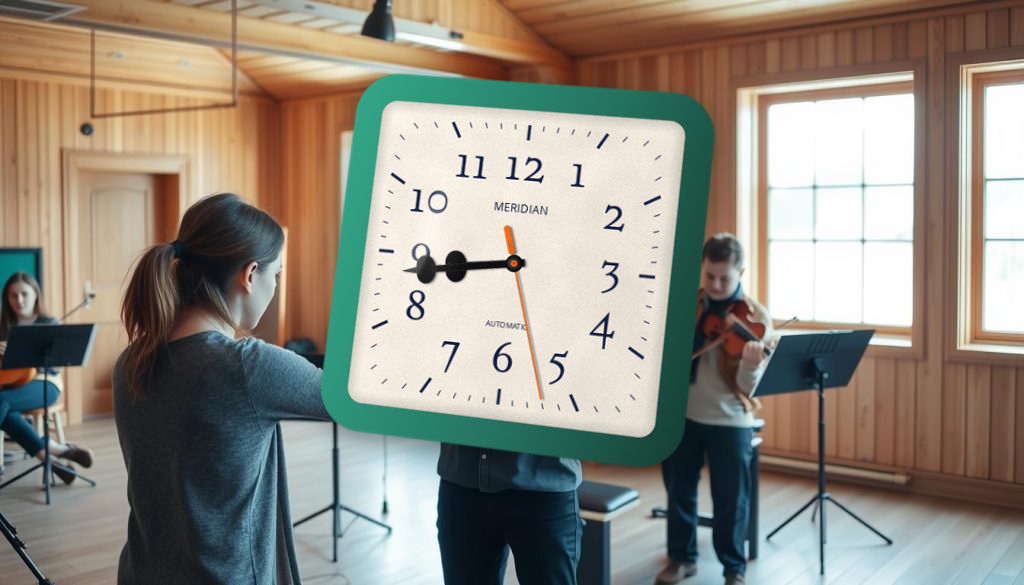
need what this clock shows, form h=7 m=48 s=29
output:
h=8 m=43 s=27
